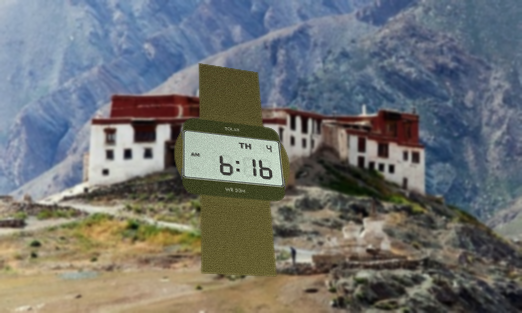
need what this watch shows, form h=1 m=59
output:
h=6 m=16
